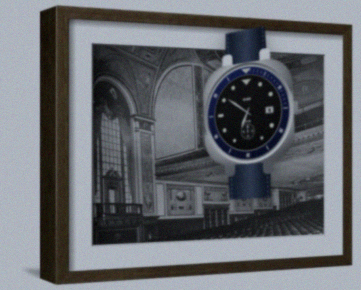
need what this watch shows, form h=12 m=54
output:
h=6 m=51
